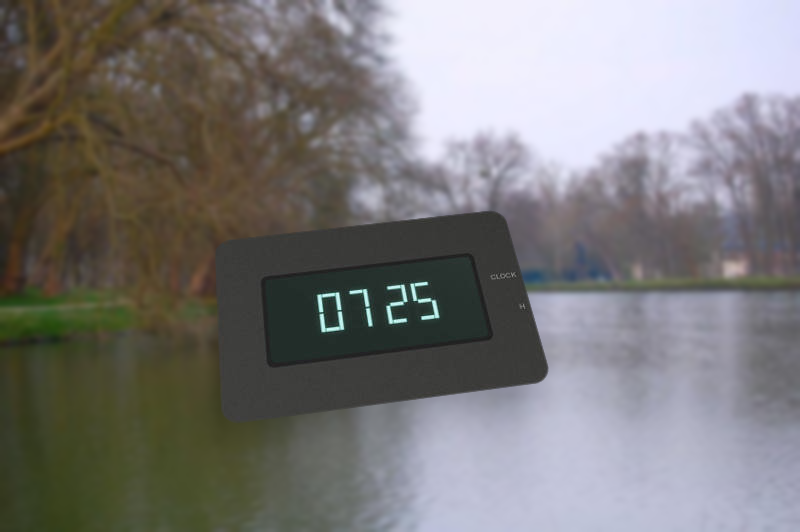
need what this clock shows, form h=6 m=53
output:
h=7 m=25
